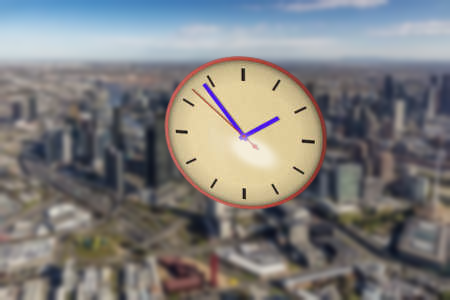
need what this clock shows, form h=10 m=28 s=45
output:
h=1 m=53 s=52
